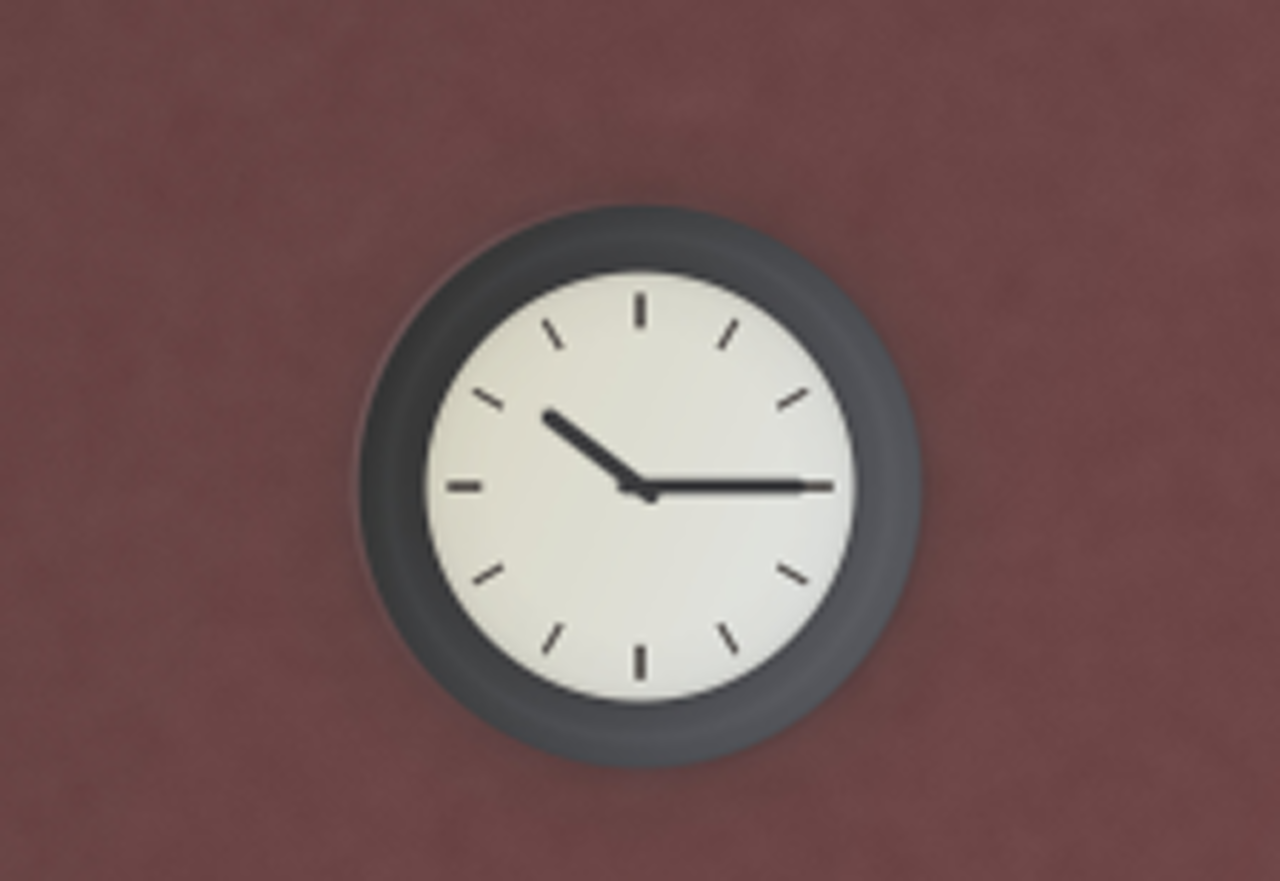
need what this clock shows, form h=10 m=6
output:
h=10 m=15
